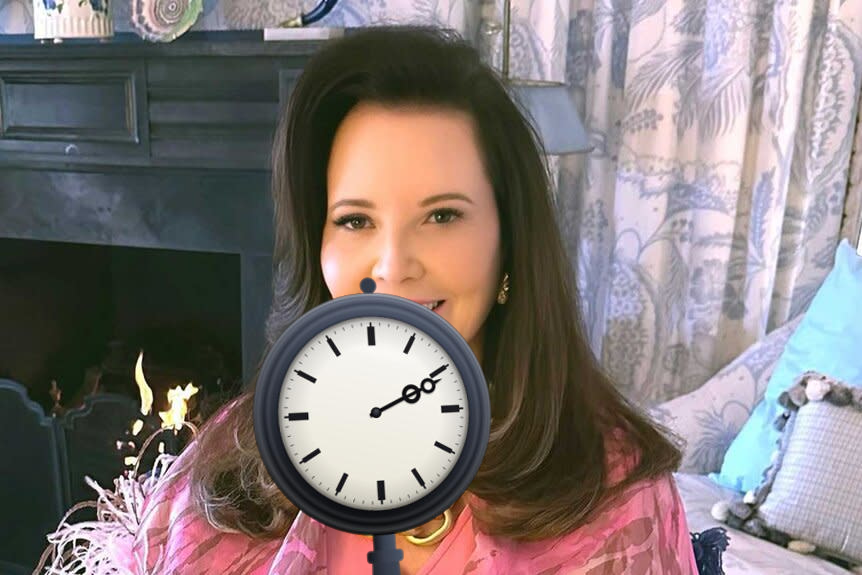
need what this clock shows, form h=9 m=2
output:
h=2 m=11
